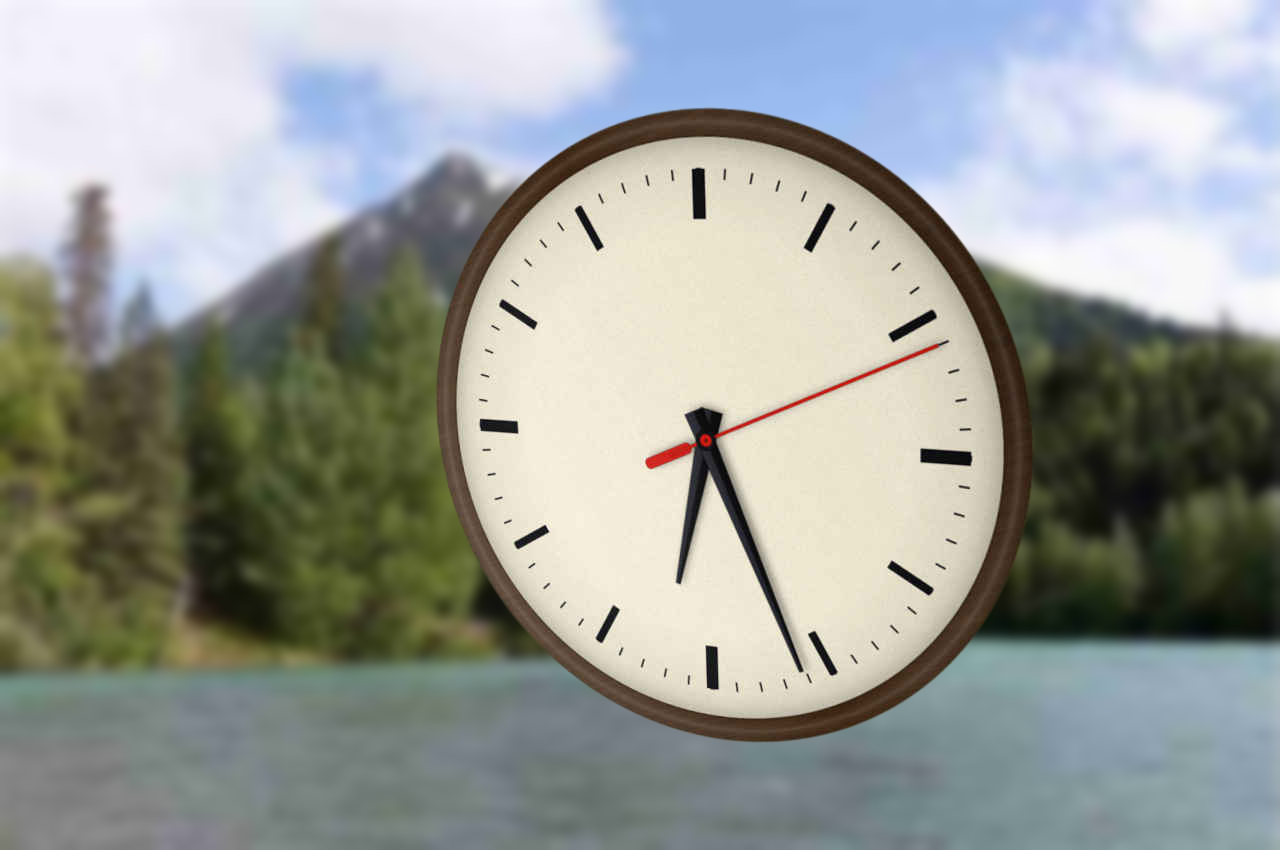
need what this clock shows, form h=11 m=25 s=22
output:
h=6 m=26 s=11
